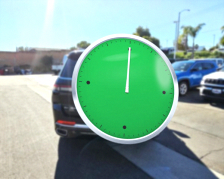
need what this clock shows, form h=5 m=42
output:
h=12 m=0
